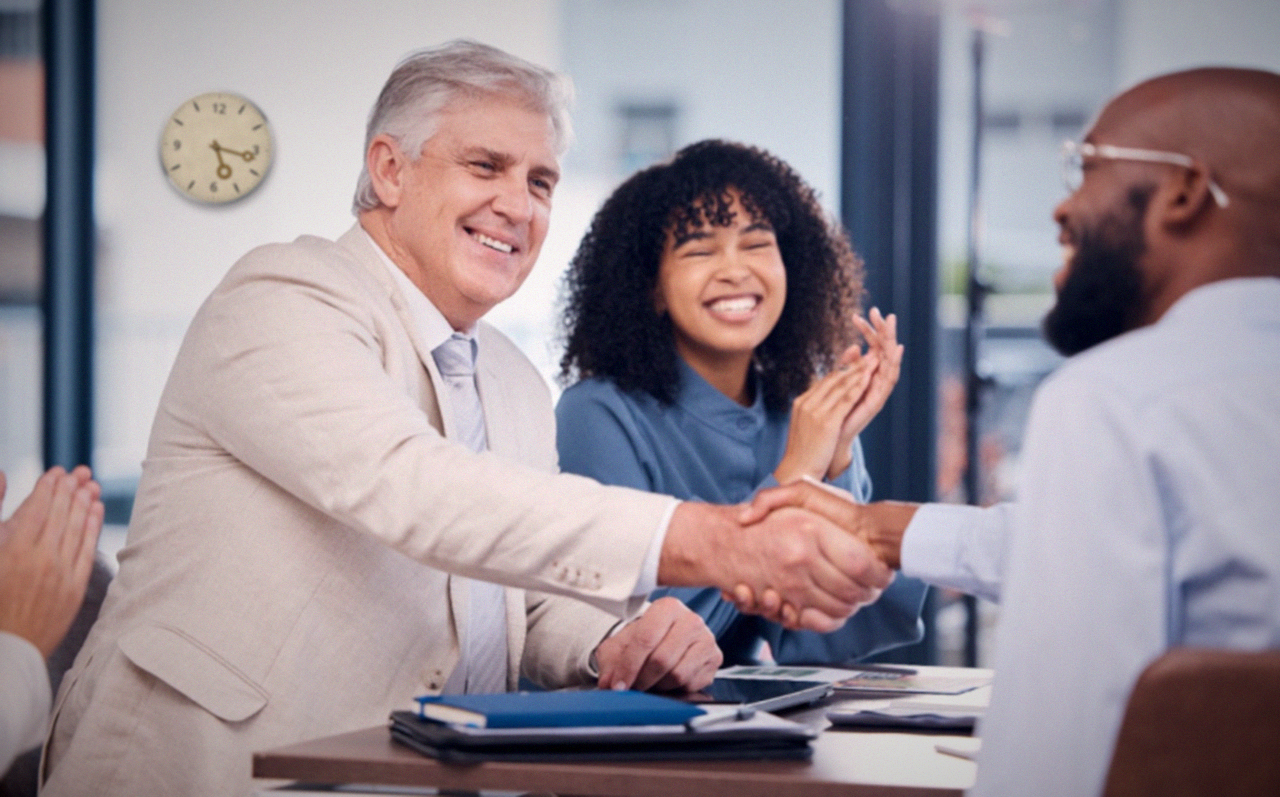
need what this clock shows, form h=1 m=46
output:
h=5 m=17
